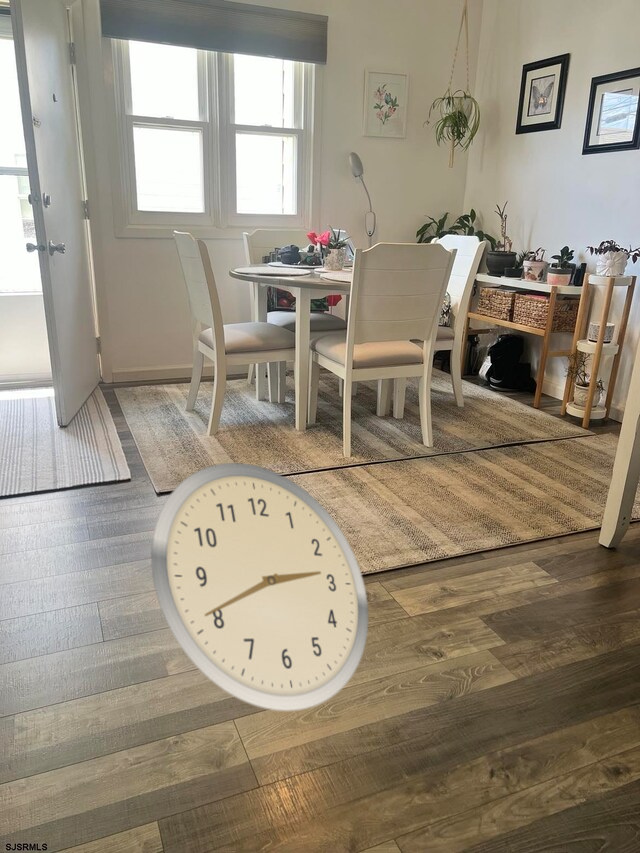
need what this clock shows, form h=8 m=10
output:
h=2 m=41
